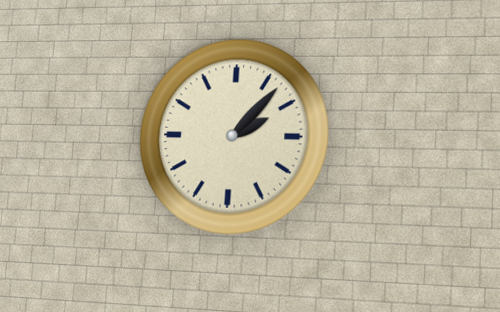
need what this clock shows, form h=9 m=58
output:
h=2 m=7
